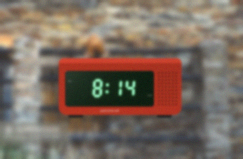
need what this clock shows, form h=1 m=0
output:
h=8 m=14
